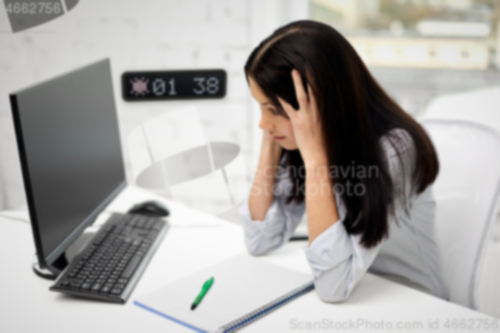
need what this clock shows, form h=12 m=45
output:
h=1 m=38
